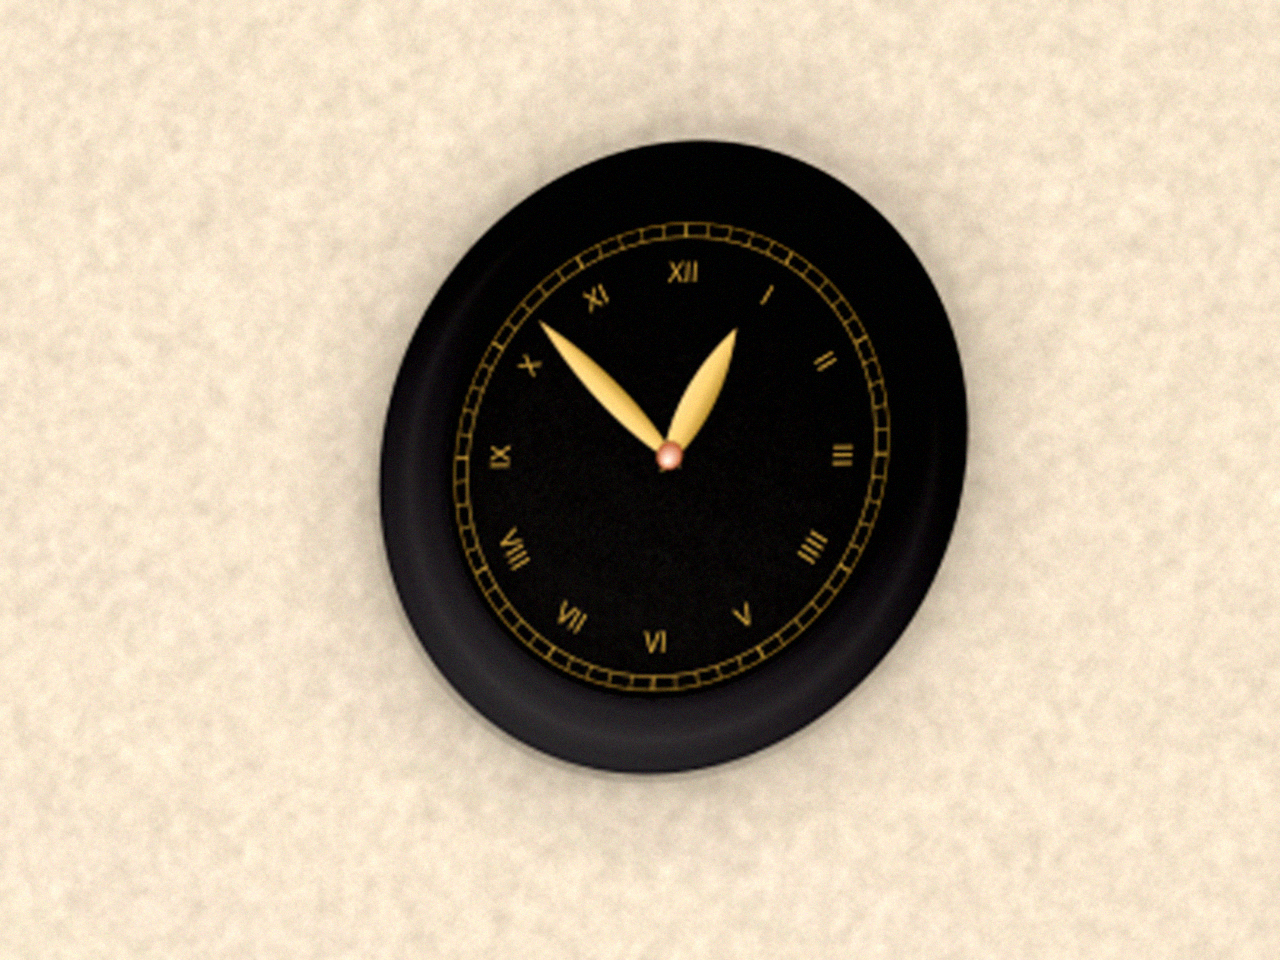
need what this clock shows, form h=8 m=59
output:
h=12 m=52
